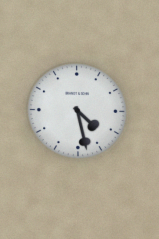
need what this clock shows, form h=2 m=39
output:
h=4 m=28
